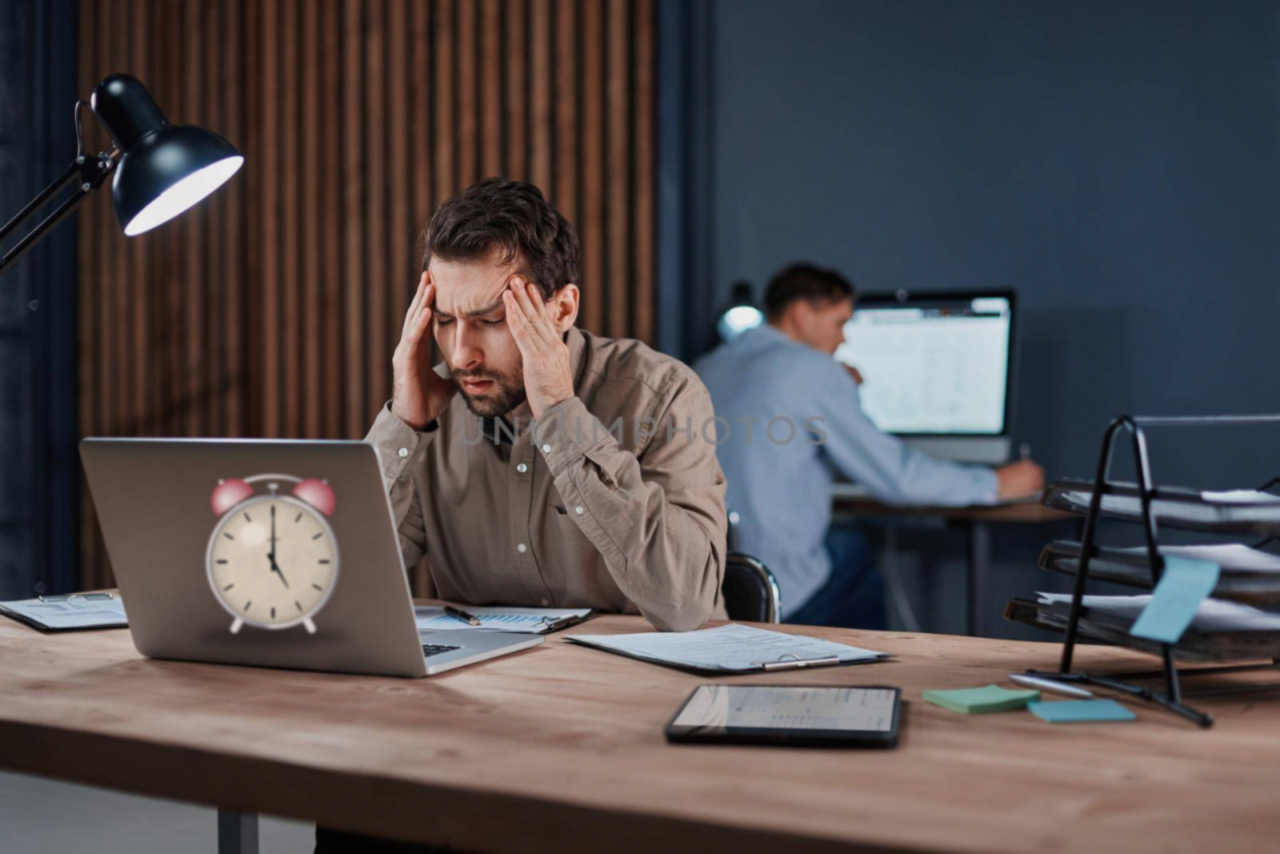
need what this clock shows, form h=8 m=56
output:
h=5 m=0
